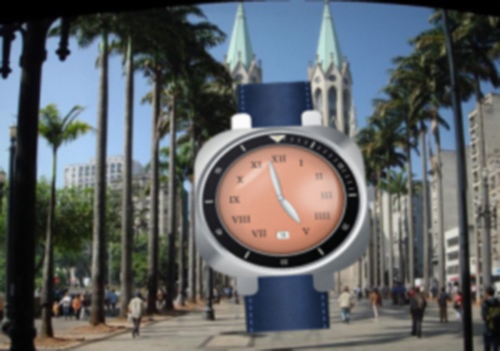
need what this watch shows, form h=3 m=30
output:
h=4 m=58
